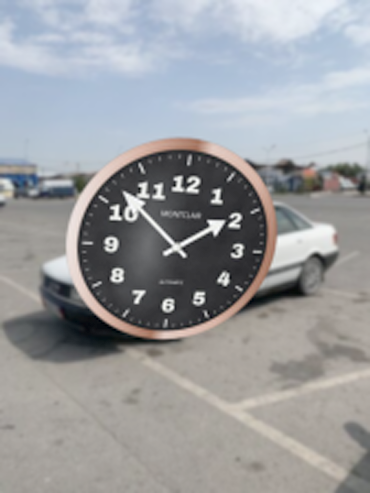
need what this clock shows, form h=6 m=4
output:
h=1 m=52
